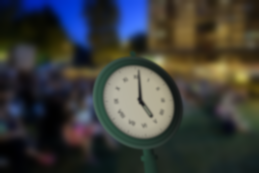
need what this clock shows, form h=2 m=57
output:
h=5 m=1
